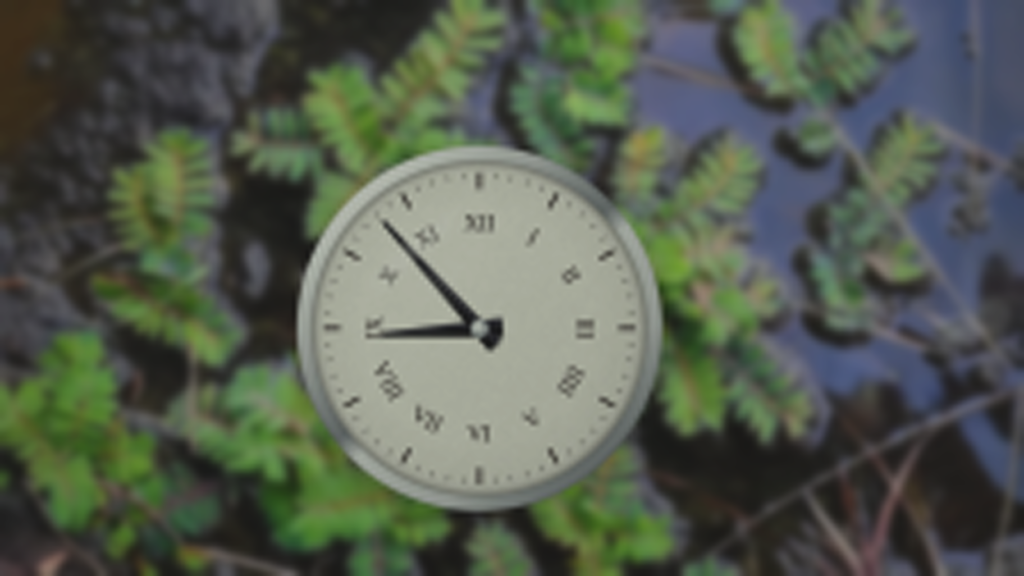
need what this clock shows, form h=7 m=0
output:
h=8 m=53
